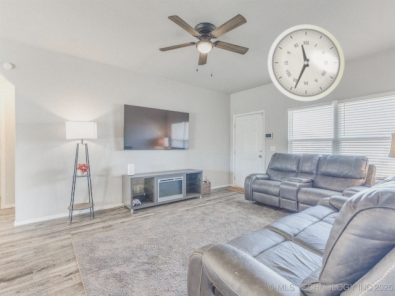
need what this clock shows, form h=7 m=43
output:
h=11 m=34
